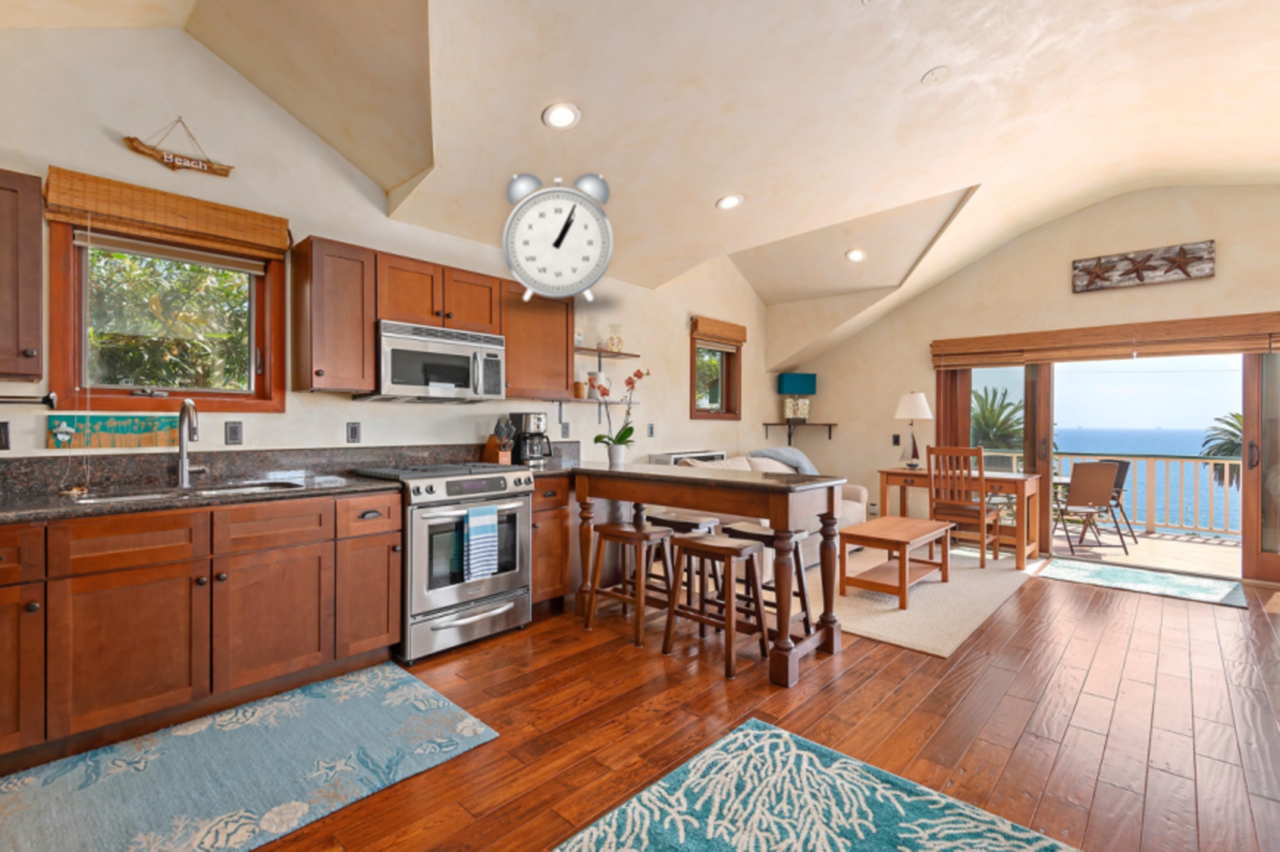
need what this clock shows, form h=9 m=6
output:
h=1 m=4
